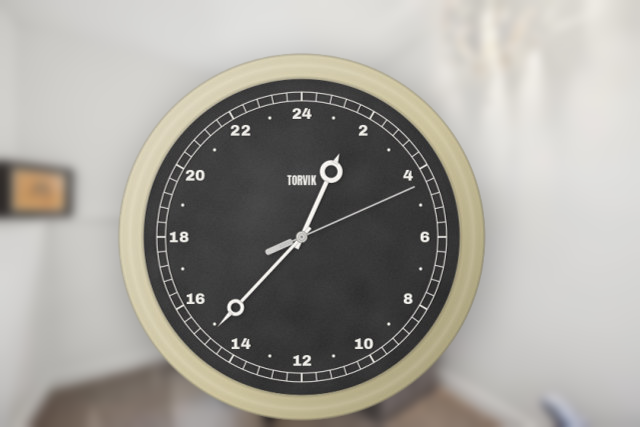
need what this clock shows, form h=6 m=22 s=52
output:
h=1 m=37 s=11
